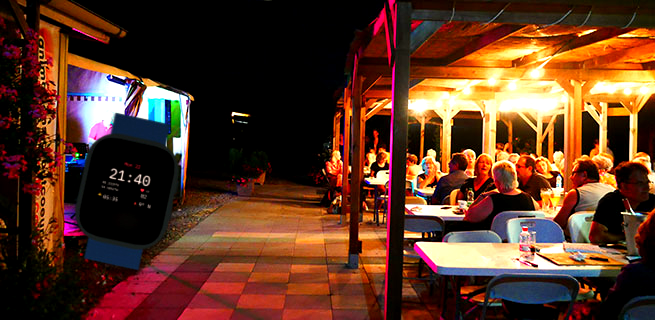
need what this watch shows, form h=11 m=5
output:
h=21 m=40
